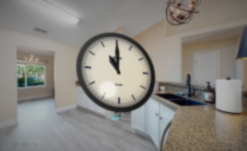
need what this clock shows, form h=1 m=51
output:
h=11 m=0
